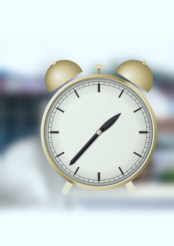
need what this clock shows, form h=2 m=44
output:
h=1 m=37
